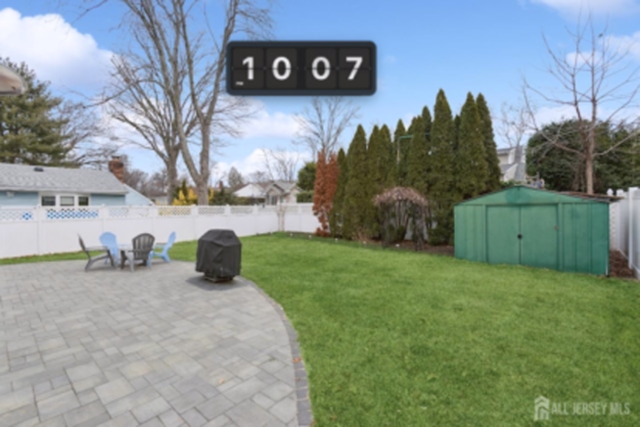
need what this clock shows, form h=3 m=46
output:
h=10 m=7
